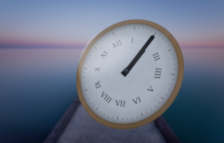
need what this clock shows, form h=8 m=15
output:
h=2 m=10
